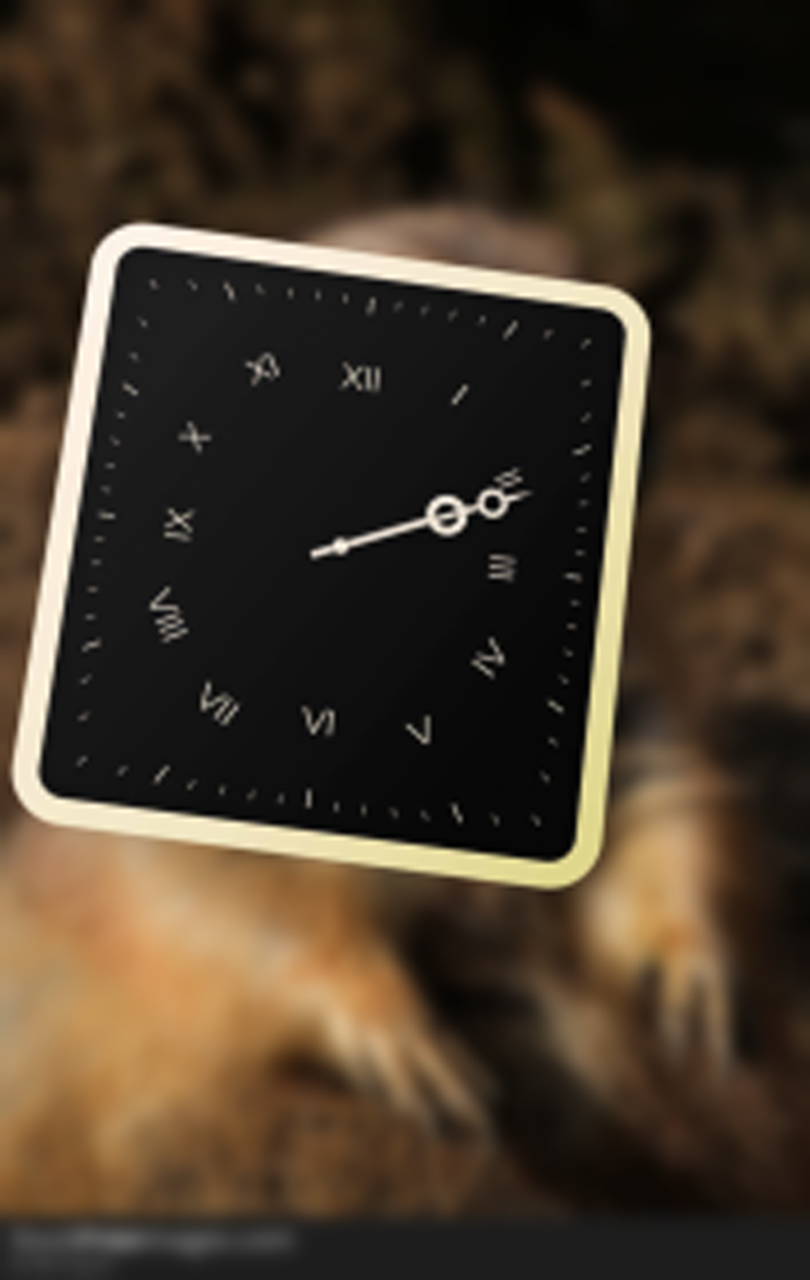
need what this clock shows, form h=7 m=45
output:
h=2 m=11
